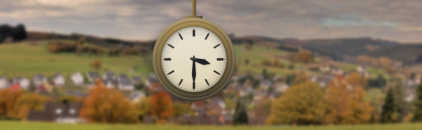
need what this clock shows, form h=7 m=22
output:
h=3 m=30
